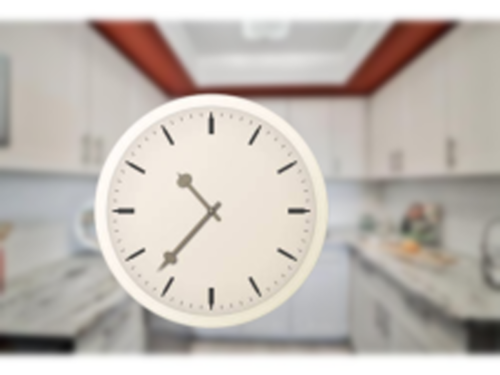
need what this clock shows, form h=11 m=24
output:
h=10 m=37
